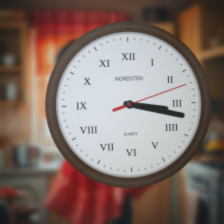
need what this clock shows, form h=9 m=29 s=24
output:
h=3 m=17 s=12
